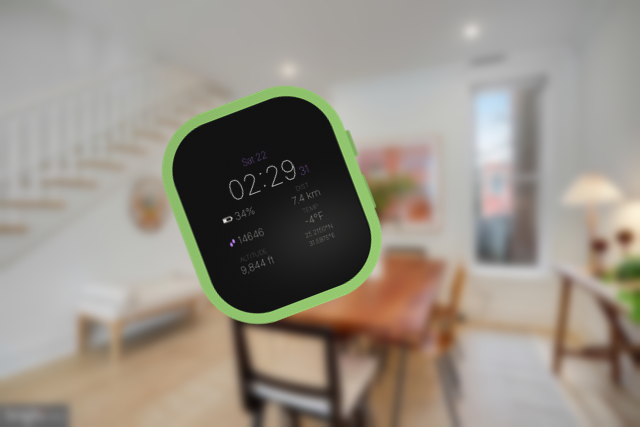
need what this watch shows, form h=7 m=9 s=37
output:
h=2 m=29 s=31
